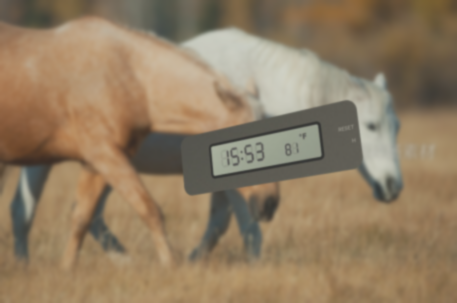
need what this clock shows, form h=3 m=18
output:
h=15 m=53
